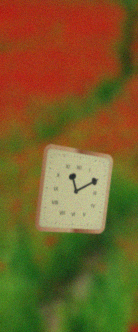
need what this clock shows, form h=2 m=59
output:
h=11 m=10
